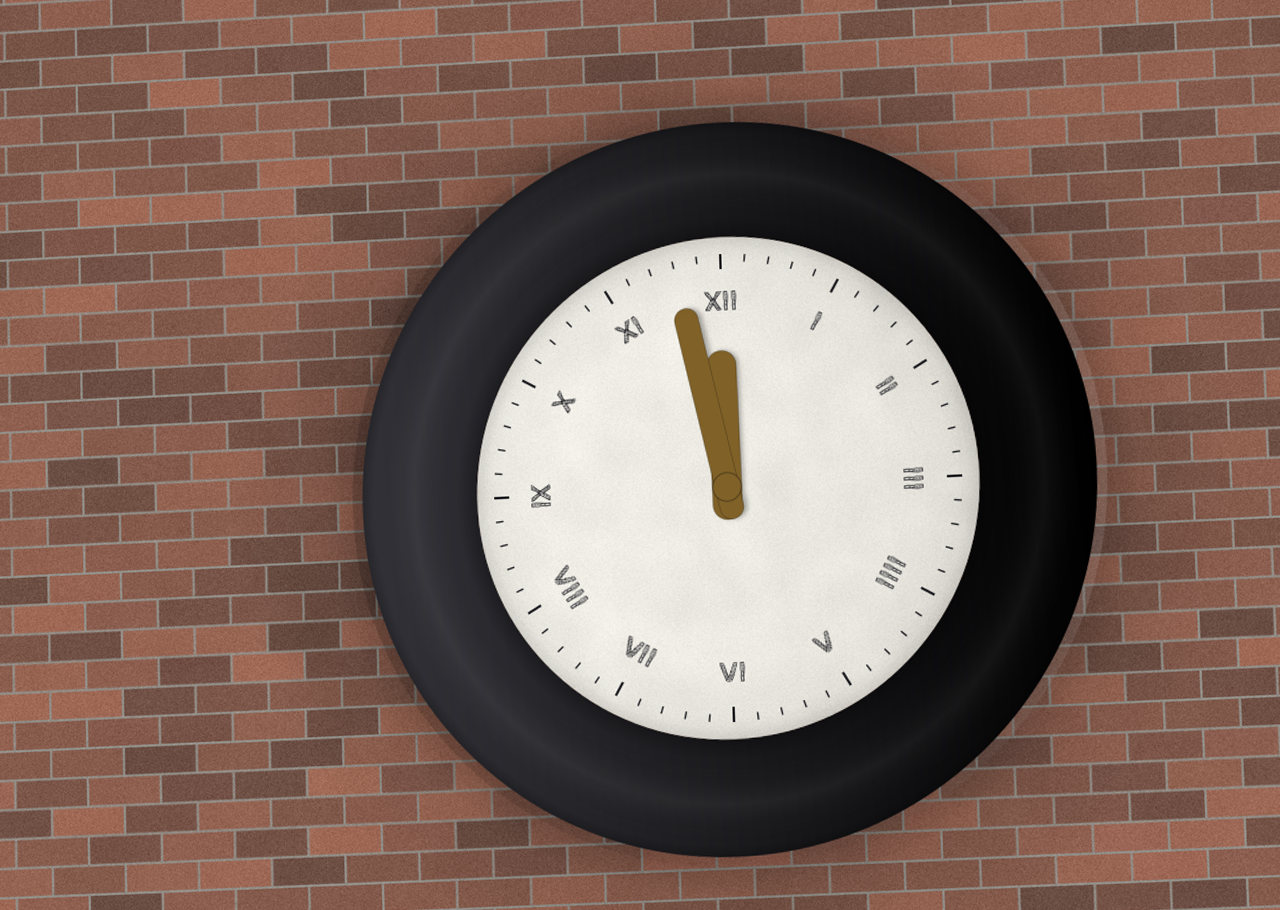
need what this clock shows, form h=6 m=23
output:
h=11 m=58
